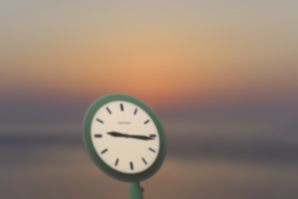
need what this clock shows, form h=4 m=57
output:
h=9 m=16
